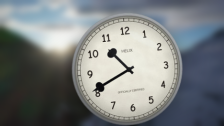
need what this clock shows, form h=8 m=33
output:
h=10 m=41
